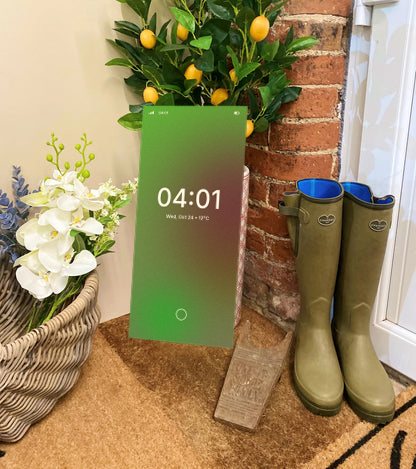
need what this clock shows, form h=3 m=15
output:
h=4 m=1
